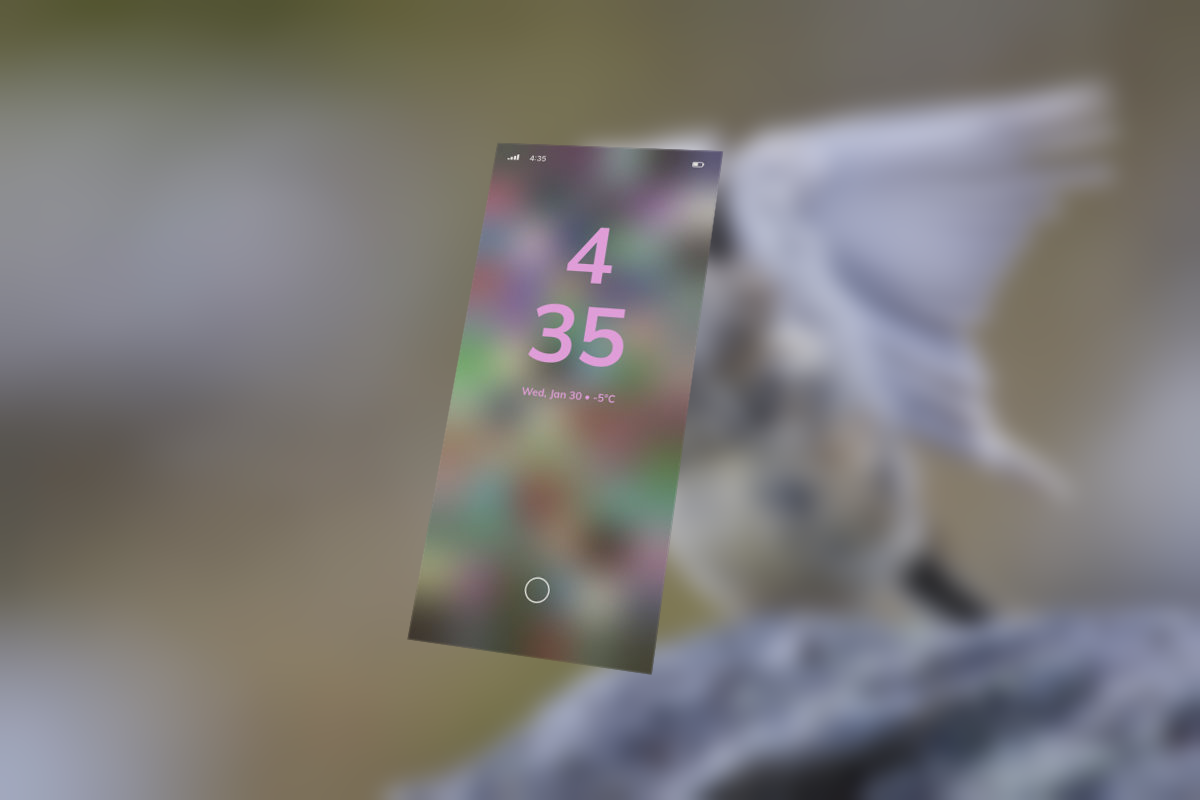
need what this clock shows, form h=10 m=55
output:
h=4 m=35
